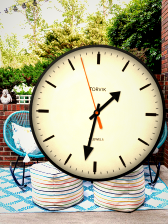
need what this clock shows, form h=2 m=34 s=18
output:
h=1 m=31 s=57
